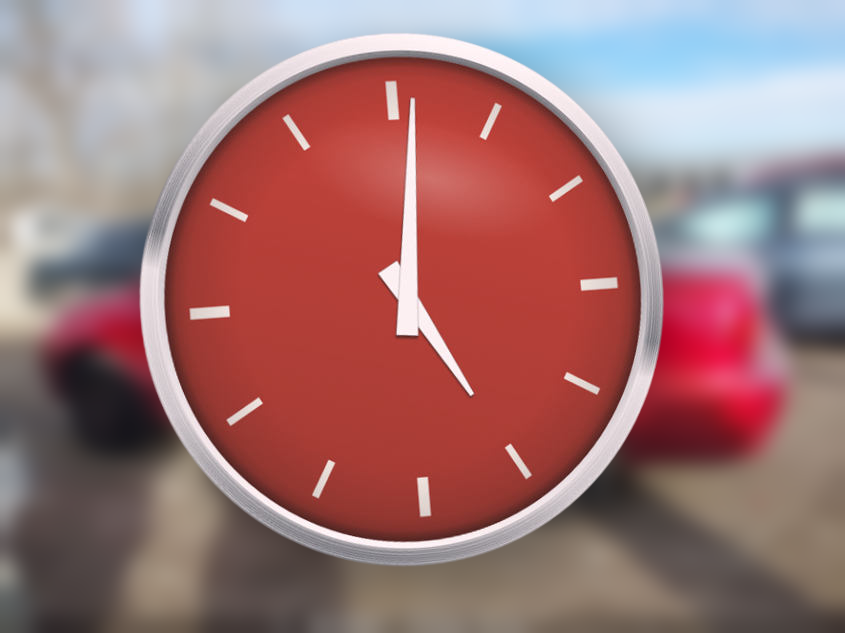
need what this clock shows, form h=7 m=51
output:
h=5 m=1
